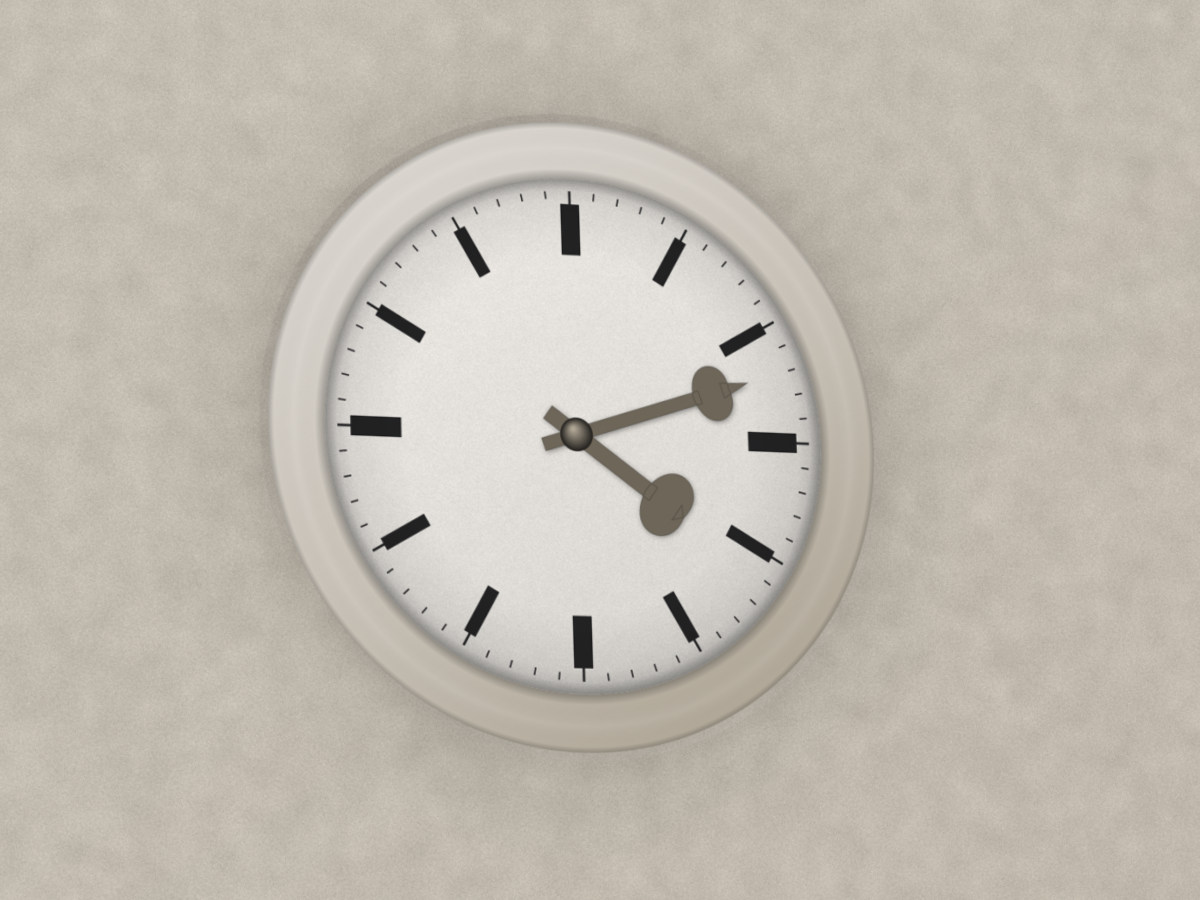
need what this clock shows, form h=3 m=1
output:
h=4 m=12
